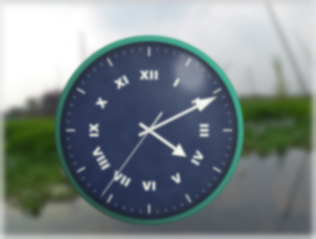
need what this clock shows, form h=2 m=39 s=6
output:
h=4 m=10 s=36
